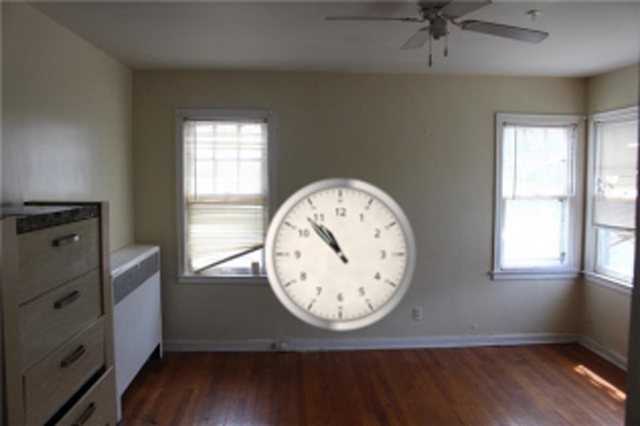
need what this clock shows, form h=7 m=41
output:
h=10 m=53
